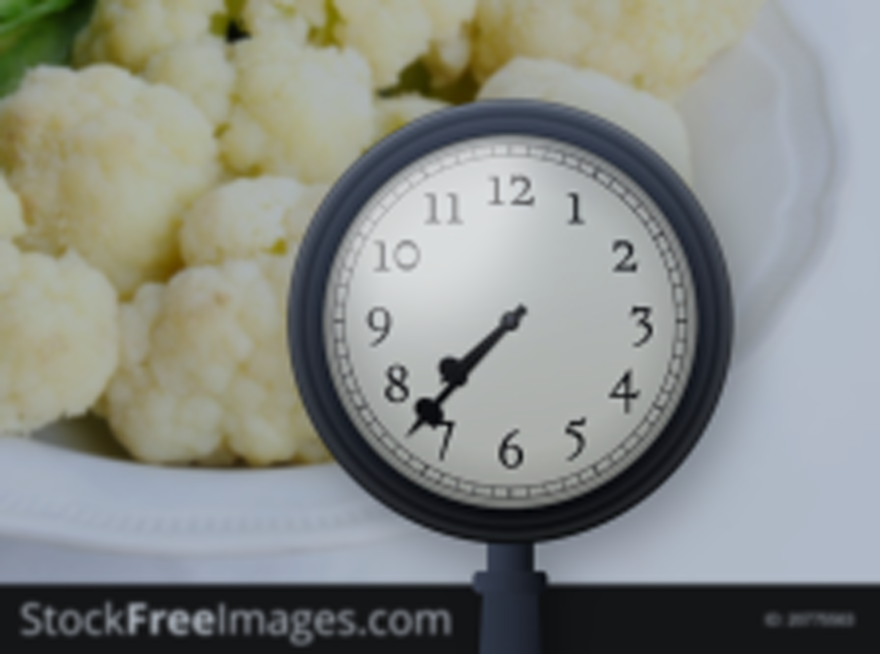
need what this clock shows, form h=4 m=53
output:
h=7 m=37
